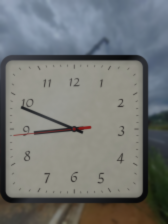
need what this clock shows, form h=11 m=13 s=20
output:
h=8 m=48 s=44
